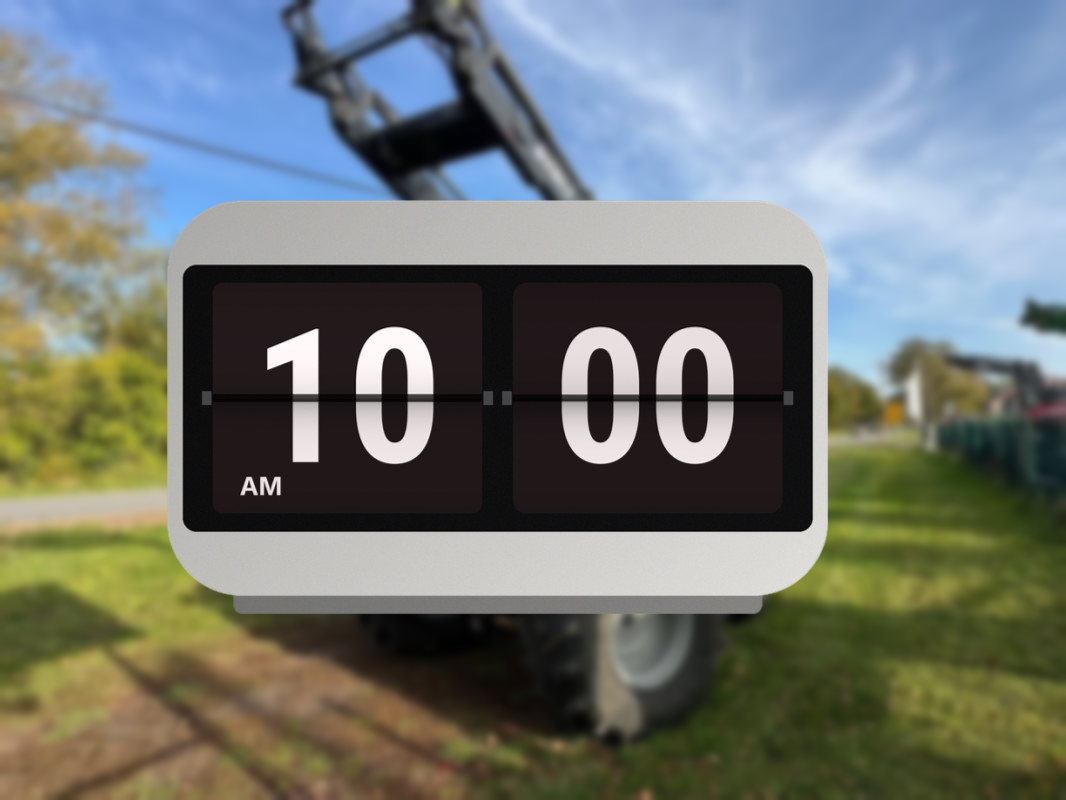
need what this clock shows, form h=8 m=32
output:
h=10 m=0
